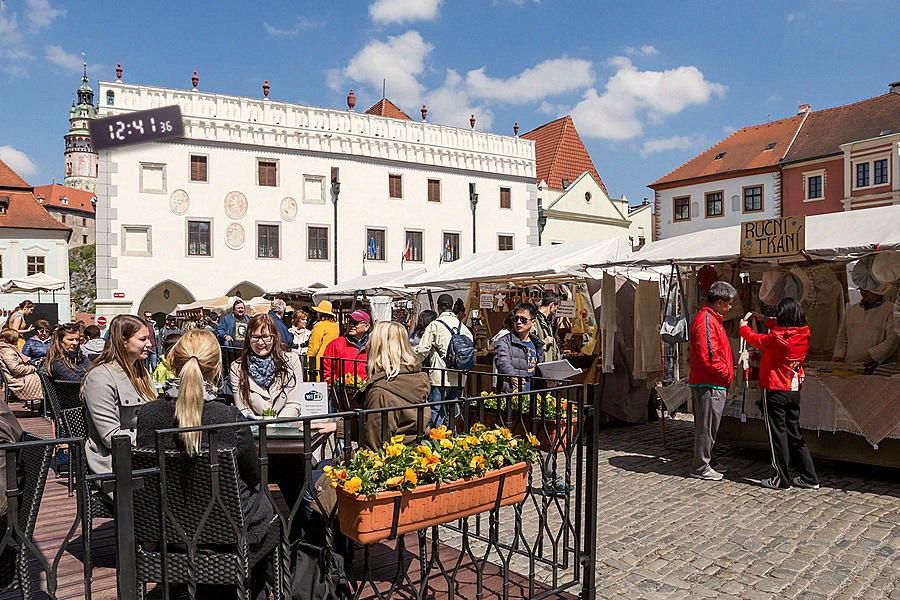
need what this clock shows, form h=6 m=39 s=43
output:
h=12 m=41 s=36
